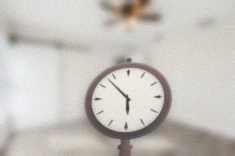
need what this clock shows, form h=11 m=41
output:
h=5 m=53
